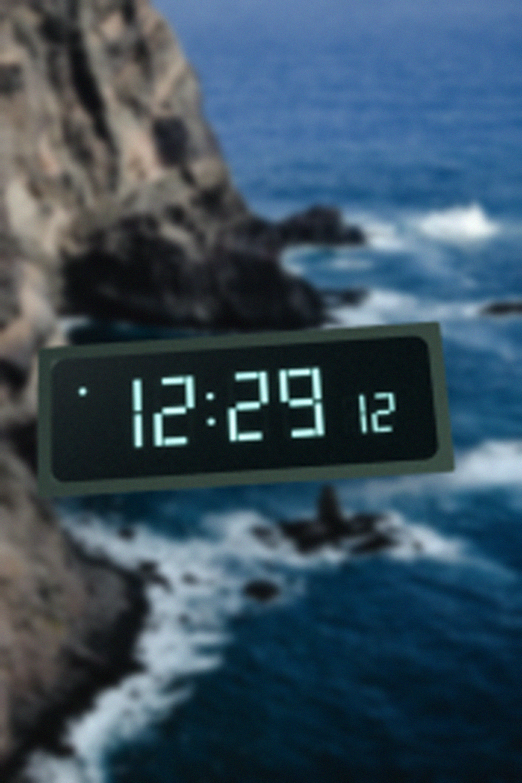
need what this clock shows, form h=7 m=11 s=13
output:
h=12 m=29 s=12
